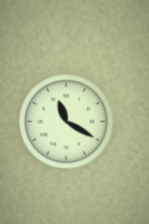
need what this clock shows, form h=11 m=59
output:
h=11 m=20
